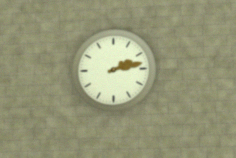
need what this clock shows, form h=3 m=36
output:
h=2 m=13
